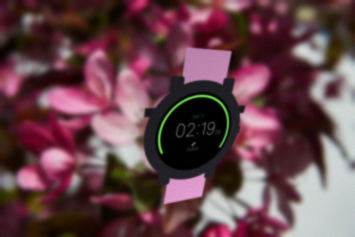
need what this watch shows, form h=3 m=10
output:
h=2 m=19
